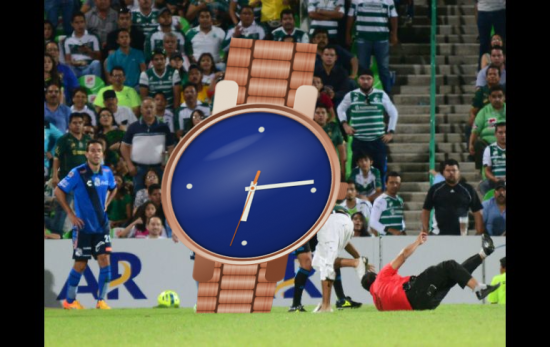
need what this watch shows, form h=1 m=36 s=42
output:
h=6 m=13 s=32
